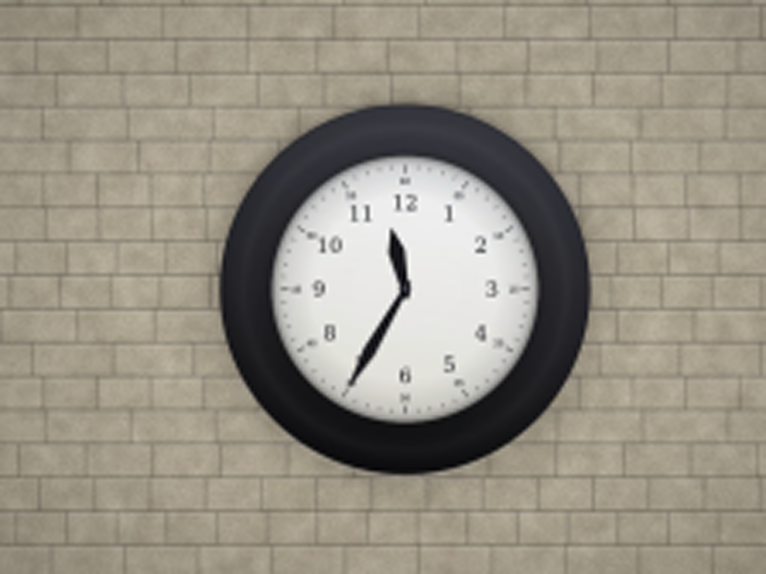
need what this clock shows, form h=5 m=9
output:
h=11 m=35
